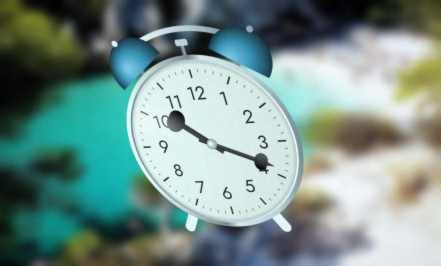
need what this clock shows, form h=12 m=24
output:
h=10 m=19
